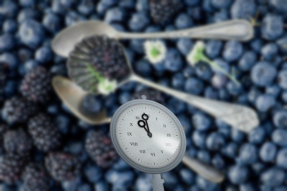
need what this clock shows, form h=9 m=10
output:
h=10 m=59
